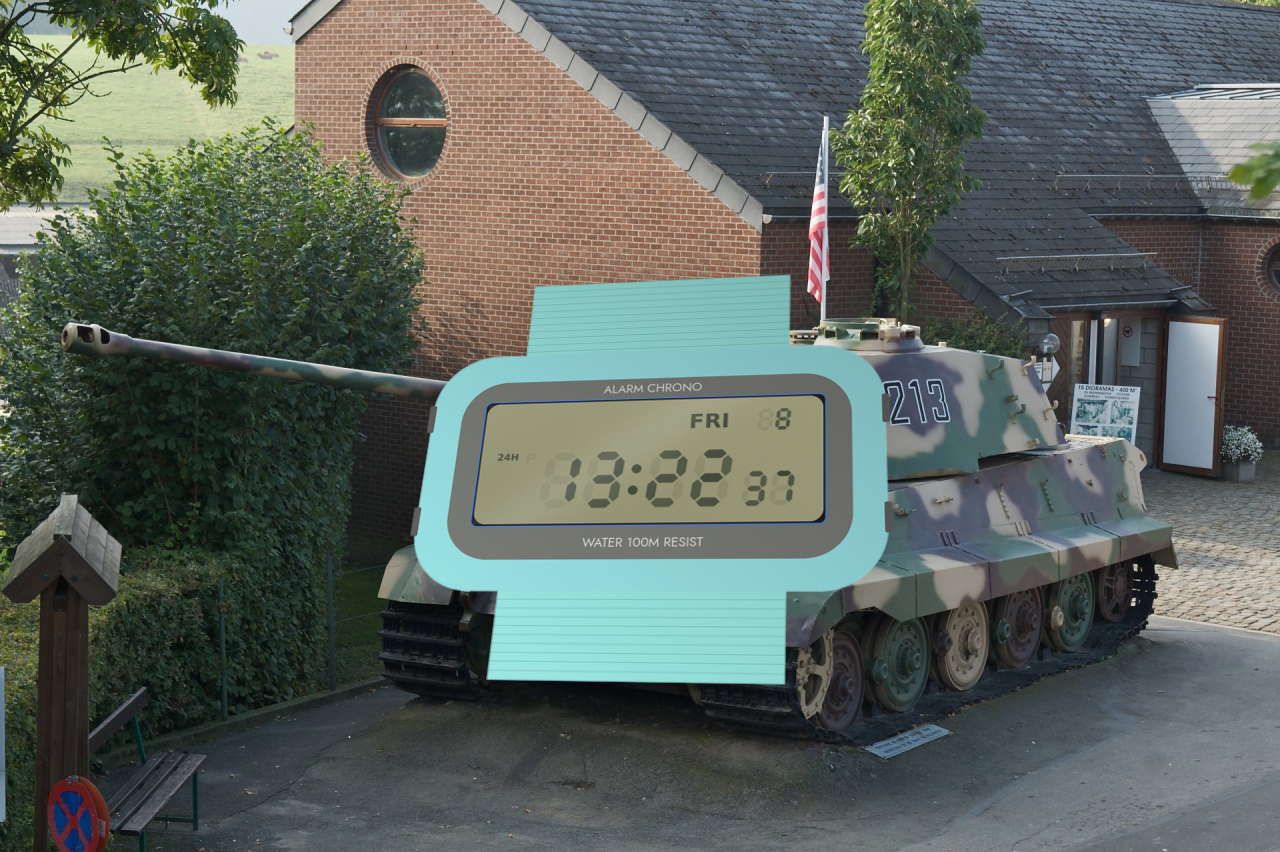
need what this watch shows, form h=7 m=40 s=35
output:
h=13 m=22 s=37
